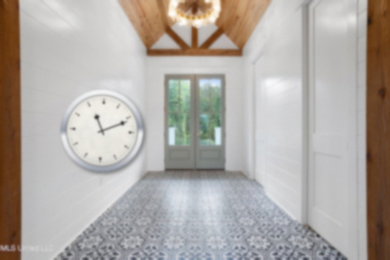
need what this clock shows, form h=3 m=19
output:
h=11 m=11
